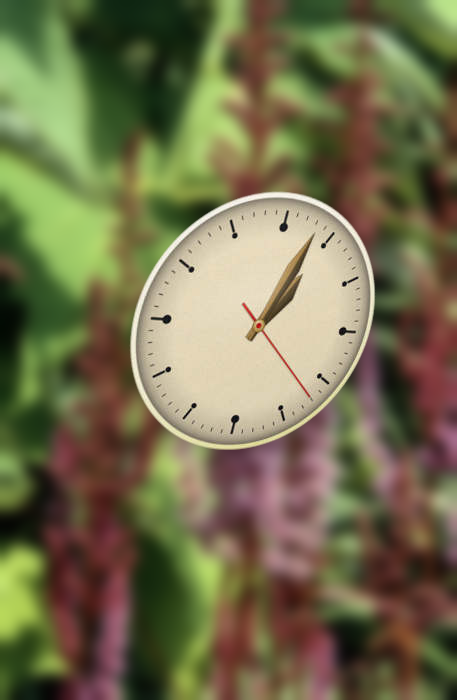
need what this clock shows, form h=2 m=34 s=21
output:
h=1 m=3 s=22
